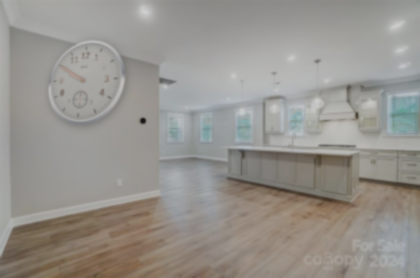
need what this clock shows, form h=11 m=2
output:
h=9 m=50
